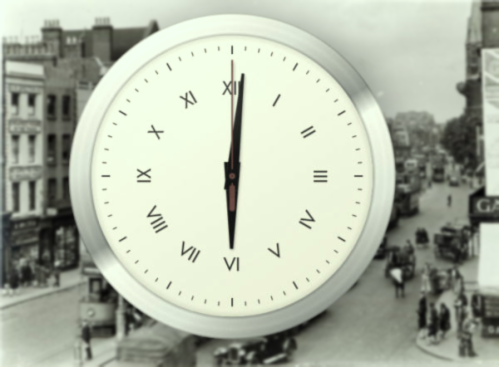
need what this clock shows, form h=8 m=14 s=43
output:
h=6 m=1 s=0
